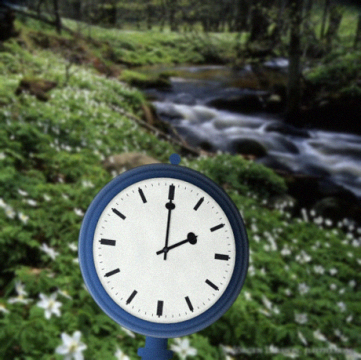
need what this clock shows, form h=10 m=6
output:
h=2 m=0
